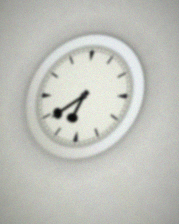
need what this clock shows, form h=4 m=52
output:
h=6 m=39
